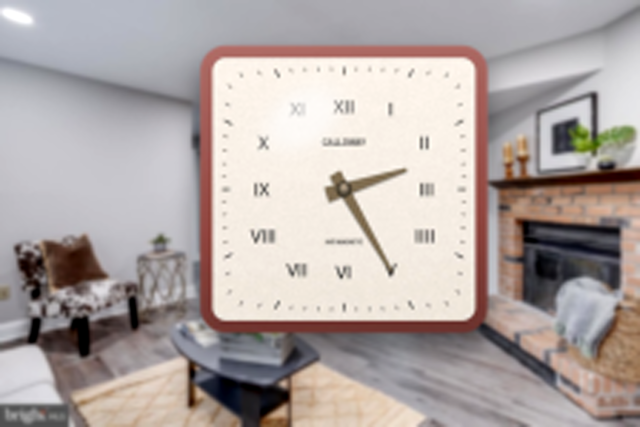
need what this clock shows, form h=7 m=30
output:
h=2 m=25
